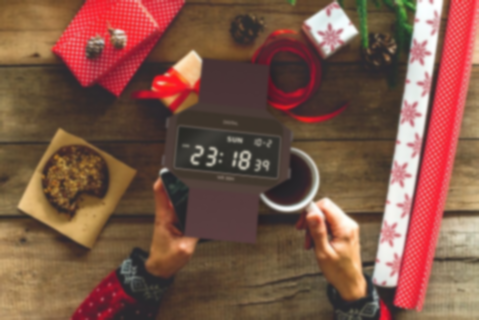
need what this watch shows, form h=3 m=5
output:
h=23 m=18
